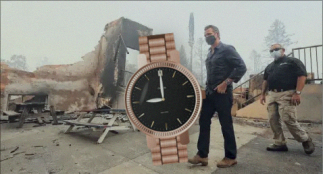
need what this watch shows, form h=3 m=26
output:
h=9 m=0
